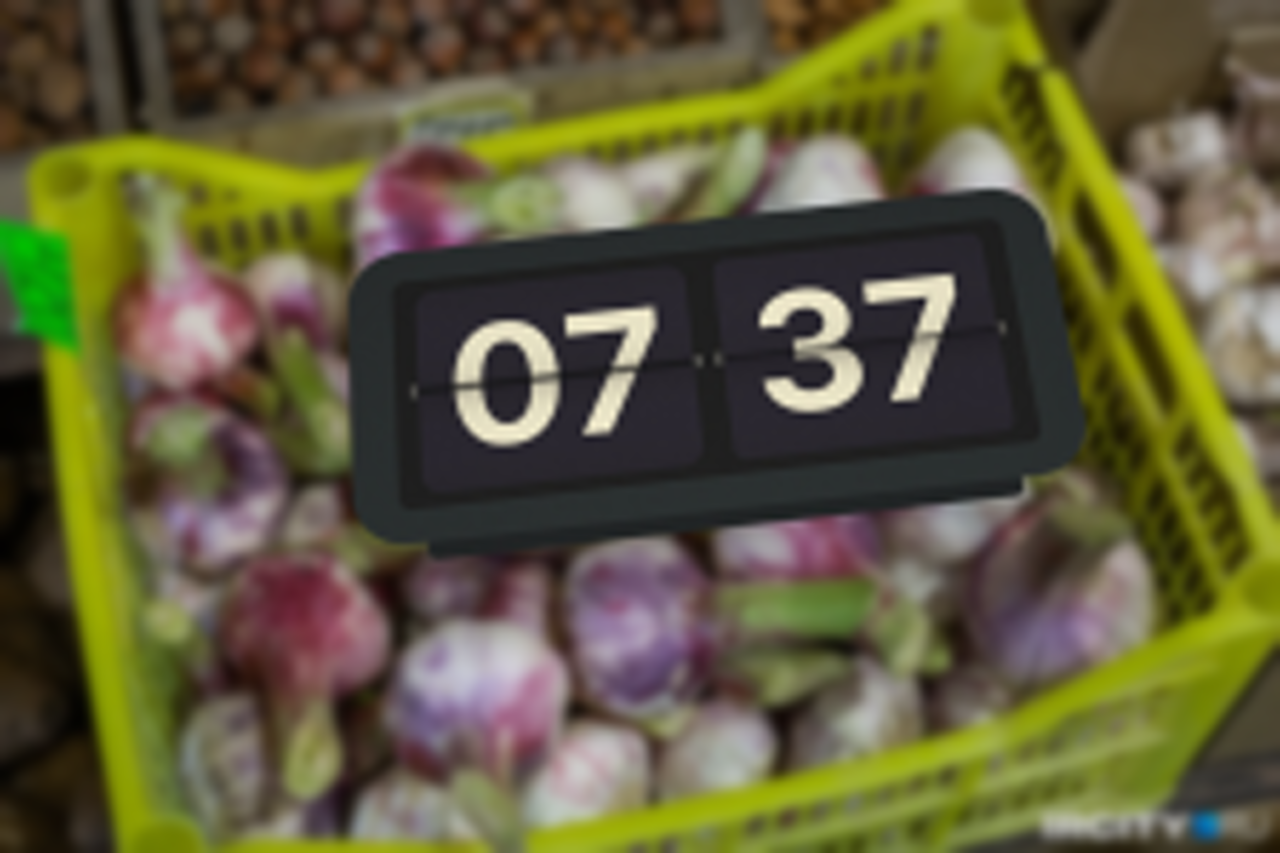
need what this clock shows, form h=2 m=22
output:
h=7 m=37
